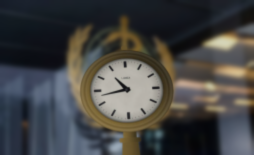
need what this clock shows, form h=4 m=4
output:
h=10 m=43
